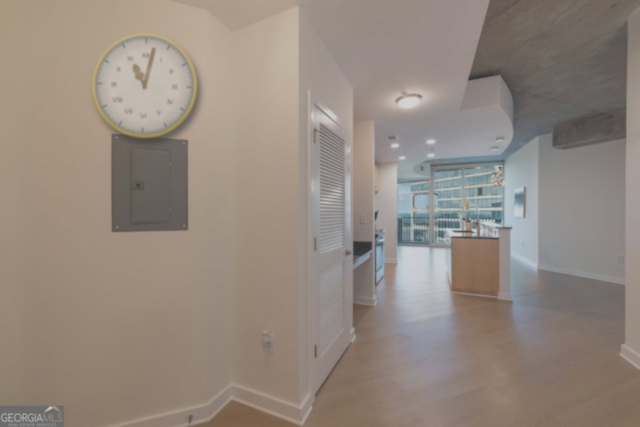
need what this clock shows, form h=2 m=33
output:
h=11 m=2
